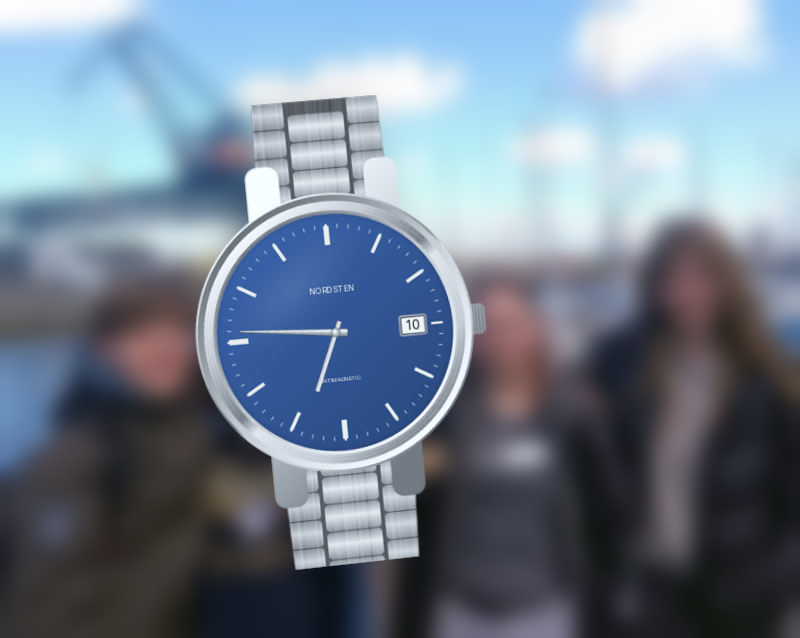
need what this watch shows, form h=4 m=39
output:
h=6 m=46
